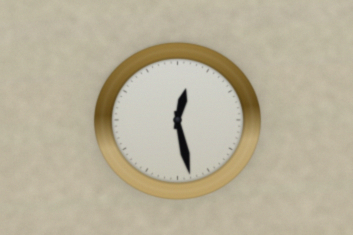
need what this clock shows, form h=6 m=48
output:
h=12 m=28
